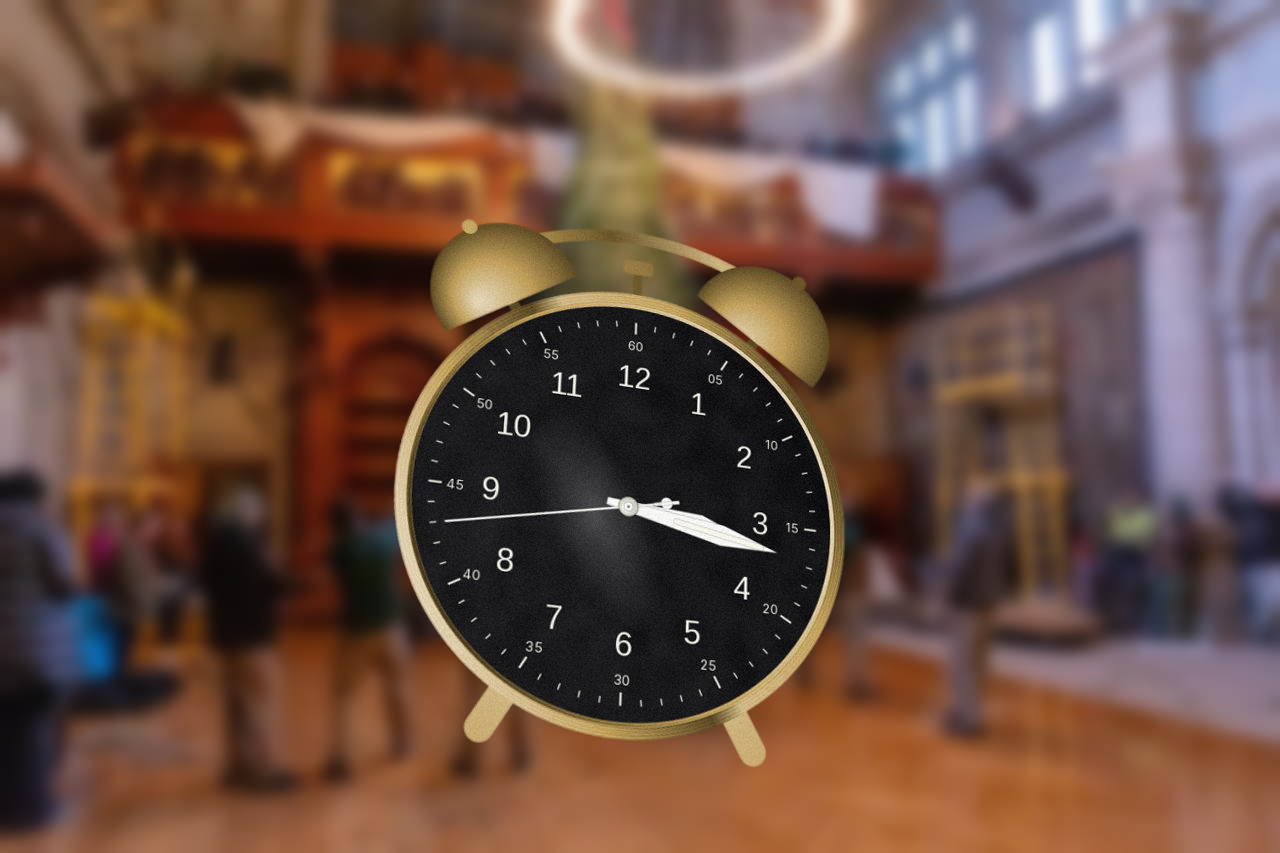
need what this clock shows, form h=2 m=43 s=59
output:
h=3 m=16 s=43
